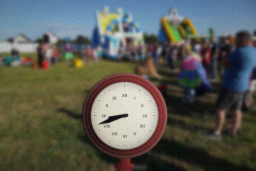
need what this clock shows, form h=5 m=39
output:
h=8 m=42
